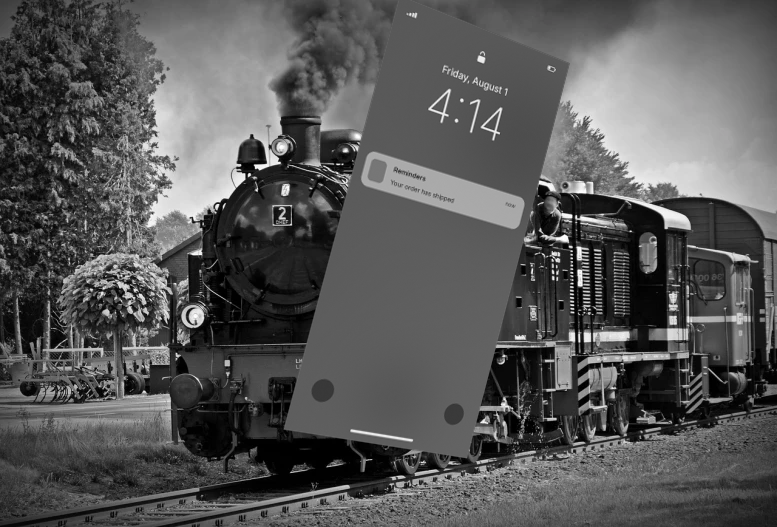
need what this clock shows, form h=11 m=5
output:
h=4 m=14
